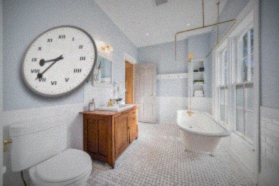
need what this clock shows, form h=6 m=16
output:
h=8 m=37
